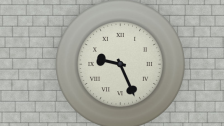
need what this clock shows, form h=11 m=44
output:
h=9 m=26
